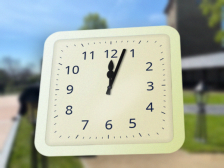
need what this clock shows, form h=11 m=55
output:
h=12 m=3
